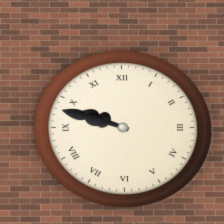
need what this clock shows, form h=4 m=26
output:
h=9 m=48
